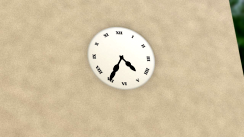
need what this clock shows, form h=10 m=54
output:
h=4 m=35
